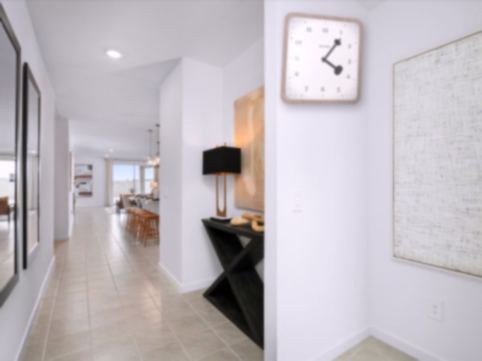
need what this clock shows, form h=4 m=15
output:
h=4 m=6
